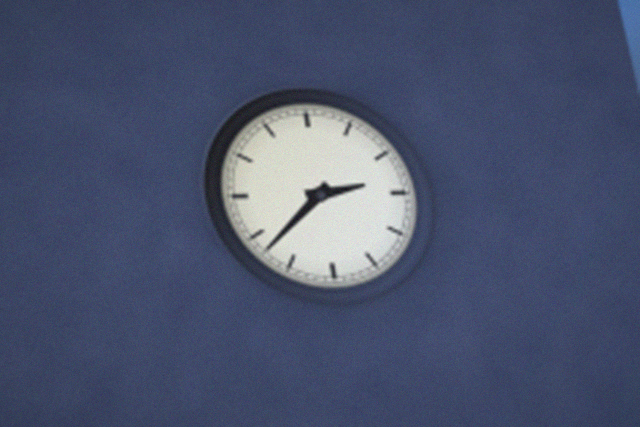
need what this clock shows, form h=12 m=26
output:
h=2 m=38
